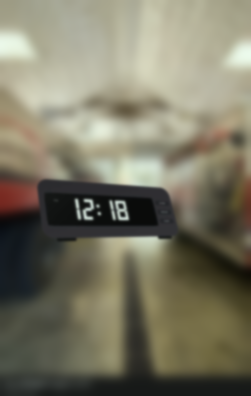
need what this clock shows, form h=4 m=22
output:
h=12 m=18
